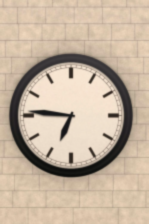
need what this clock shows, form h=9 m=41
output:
h=6 m=46
